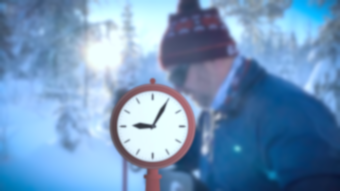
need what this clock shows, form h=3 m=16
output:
h=9 m=5
